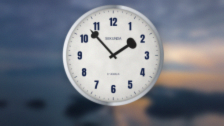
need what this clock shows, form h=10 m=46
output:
h=1 m=53
